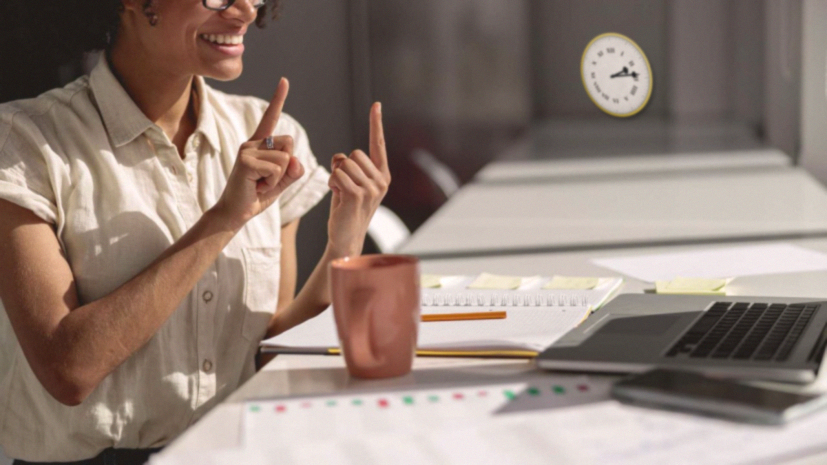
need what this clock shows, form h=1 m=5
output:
h=2 m=14
